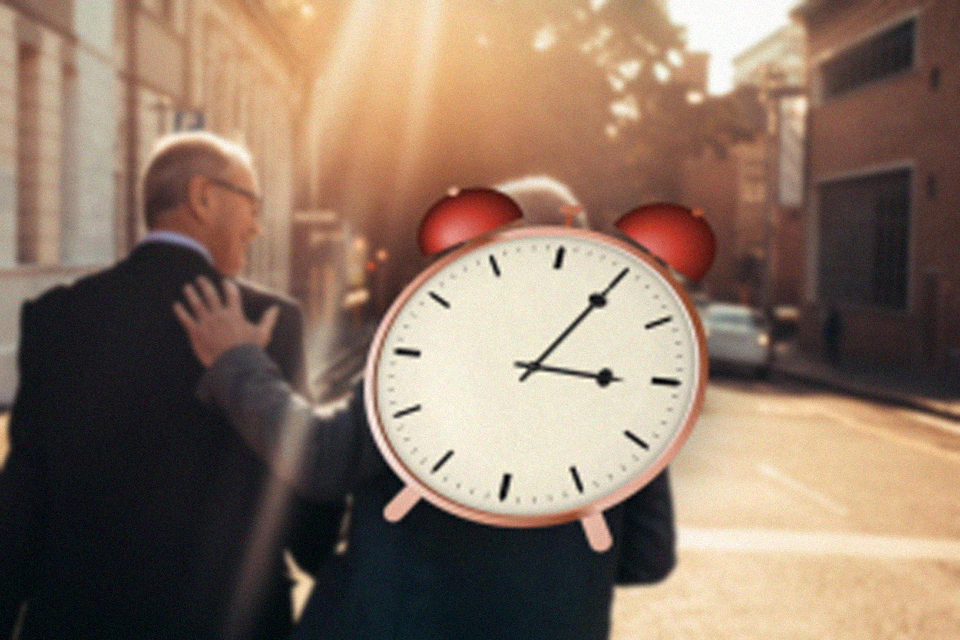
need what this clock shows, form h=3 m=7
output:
h=3 m=5
